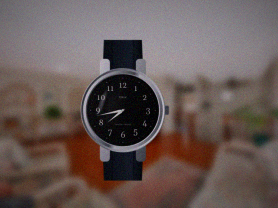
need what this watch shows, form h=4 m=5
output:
h=7 m=43
